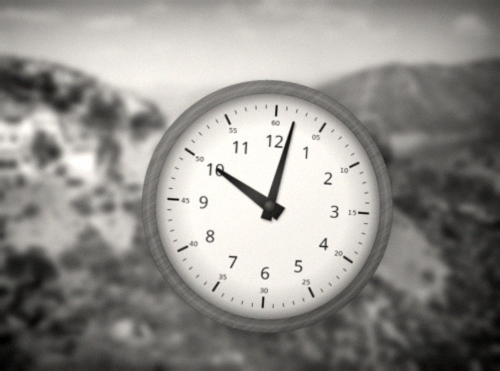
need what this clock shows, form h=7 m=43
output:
h=10 m=2
